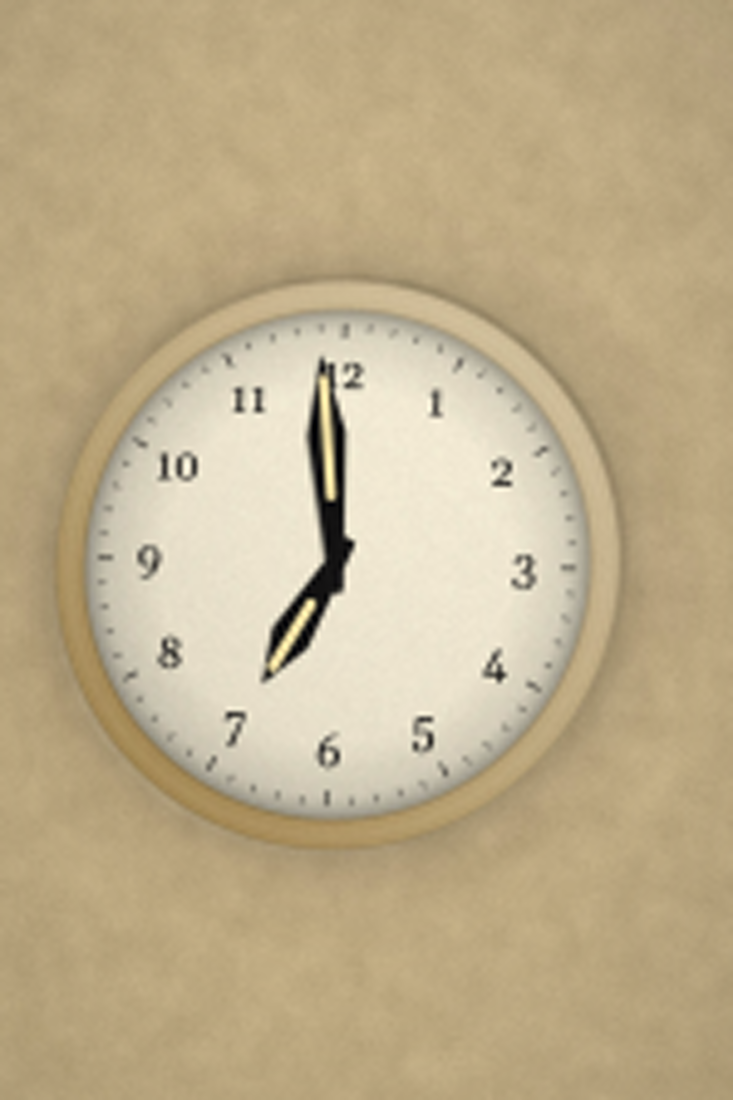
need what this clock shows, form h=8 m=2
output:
h=6 m=59
